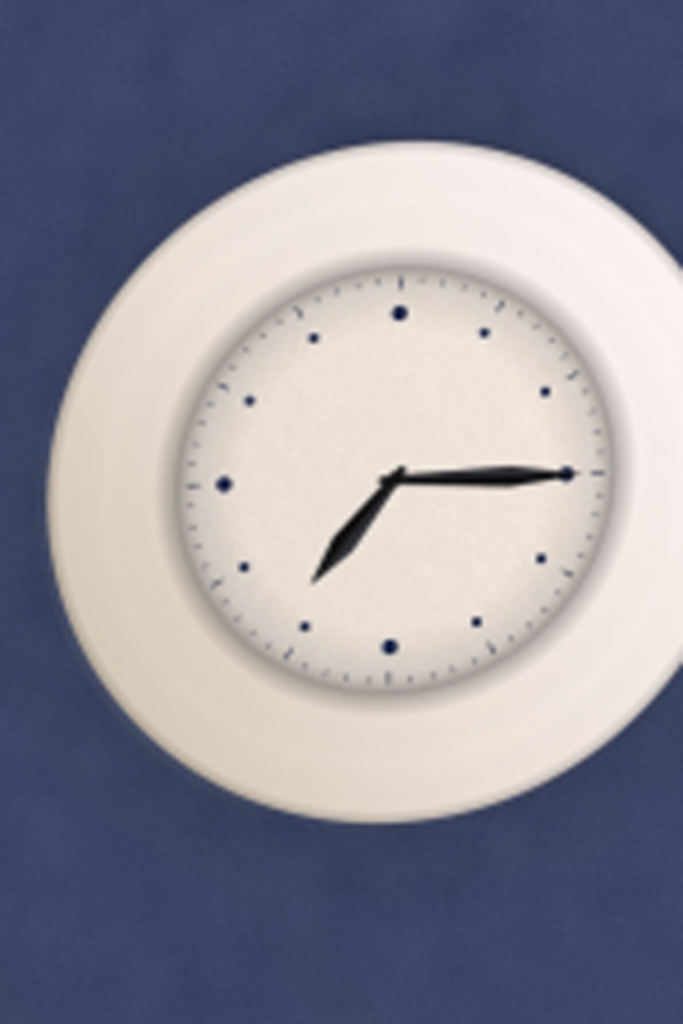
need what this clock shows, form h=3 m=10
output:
h=7 m=15
